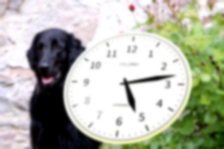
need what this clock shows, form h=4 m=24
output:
h=5 m=13
